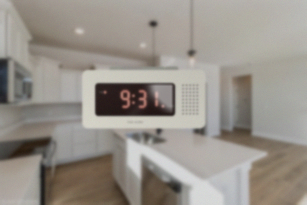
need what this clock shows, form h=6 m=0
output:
h=9 m=31
